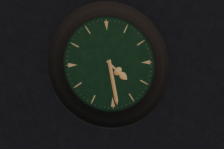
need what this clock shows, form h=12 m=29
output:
h=4 m=29
